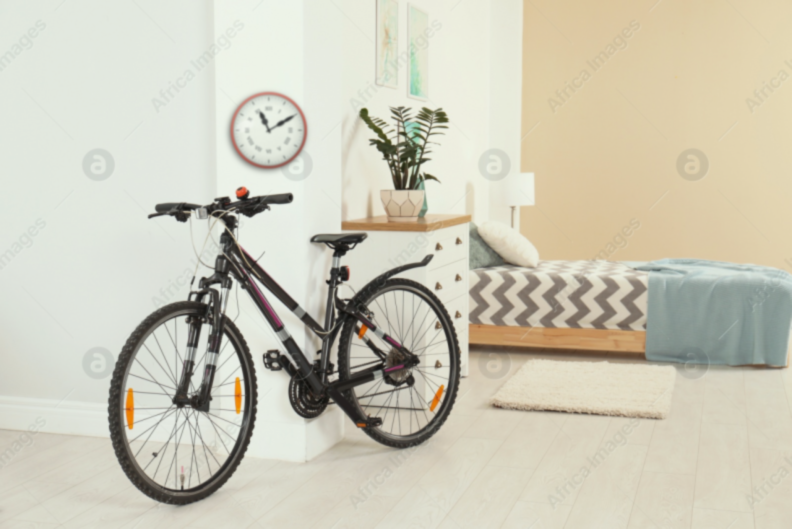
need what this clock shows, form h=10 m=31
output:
h=11 m=10
